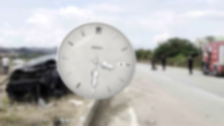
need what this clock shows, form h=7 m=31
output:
h=3 m=30
